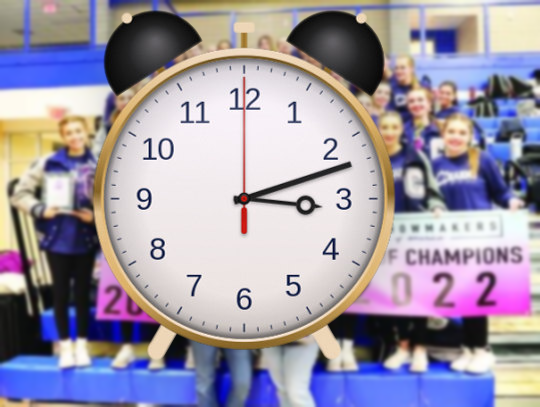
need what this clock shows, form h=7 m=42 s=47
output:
h=3 m=12 s=0
